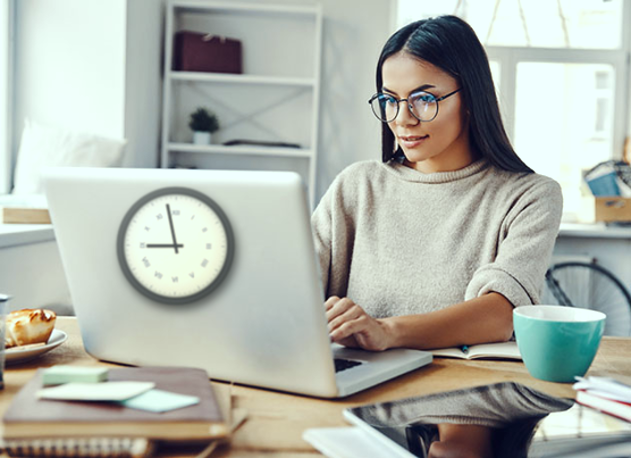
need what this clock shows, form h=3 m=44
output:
h=8 m=58
